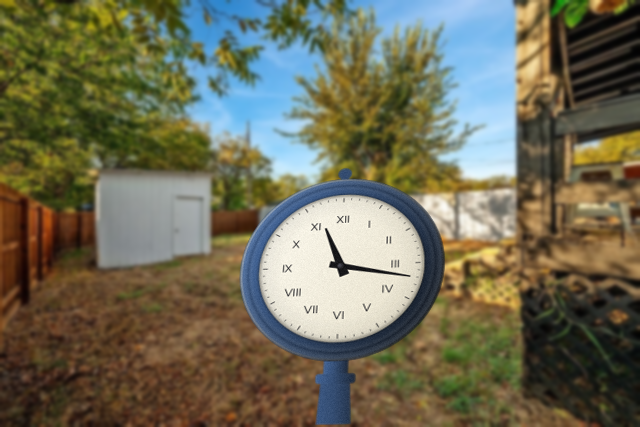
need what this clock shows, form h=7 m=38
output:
h=11 m=17
